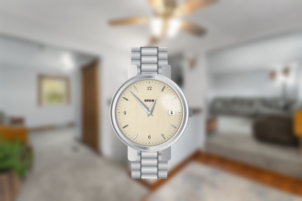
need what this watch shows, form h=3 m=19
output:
h=12 m=53
